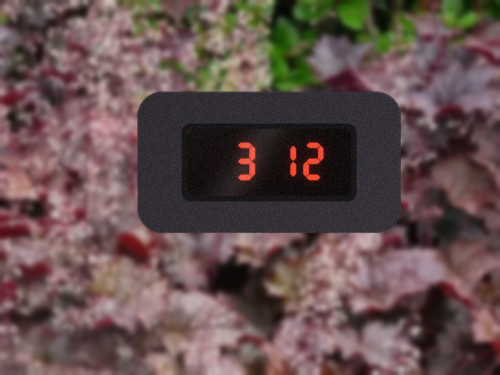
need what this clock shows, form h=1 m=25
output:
h=3 m=12
